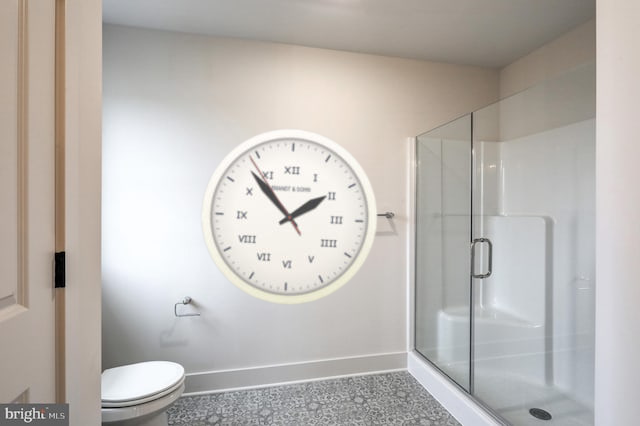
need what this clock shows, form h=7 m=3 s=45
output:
h=1 m=52 s=54
